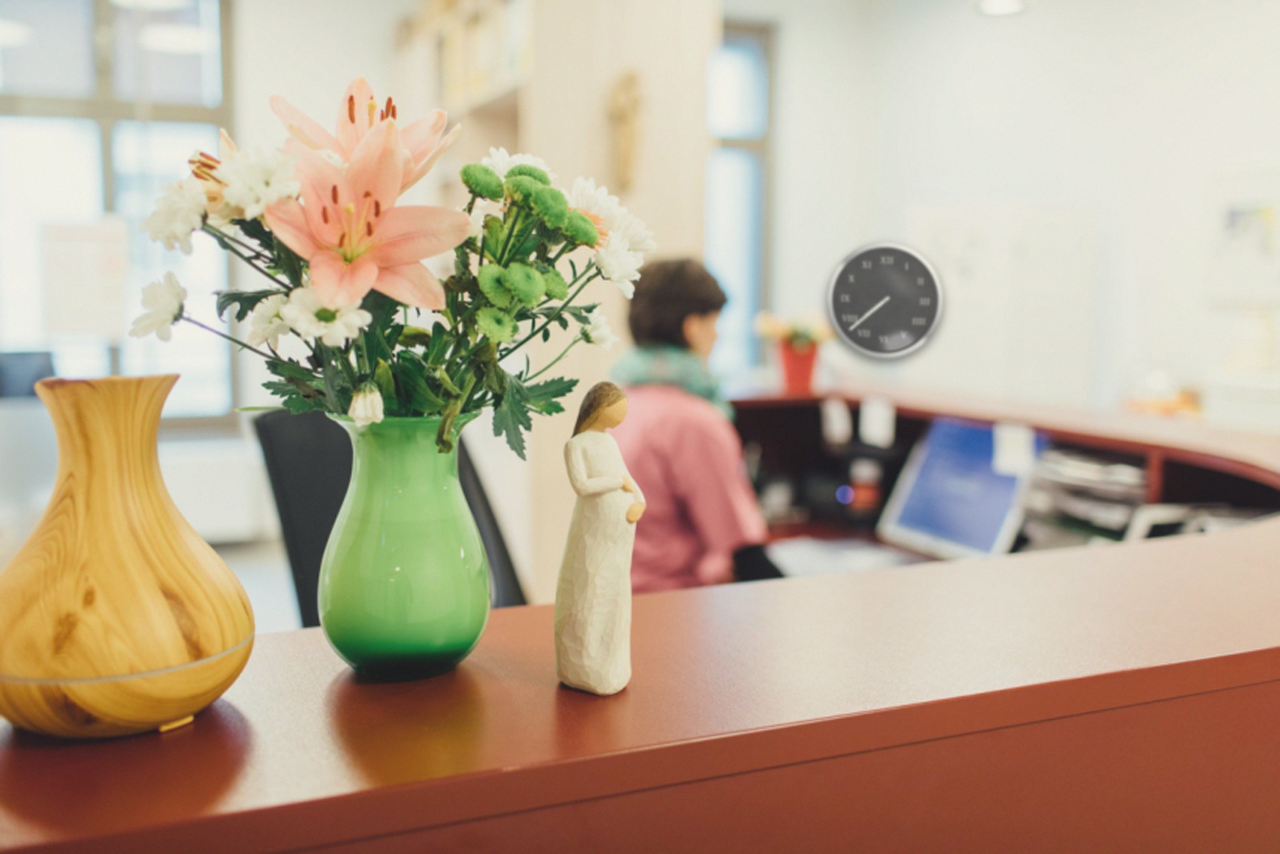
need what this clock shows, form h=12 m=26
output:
h=7 m=38
